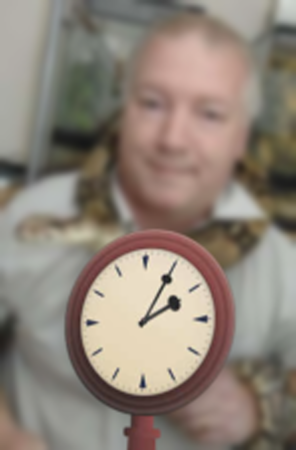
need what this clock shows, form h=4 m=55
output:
h=2 m=5
